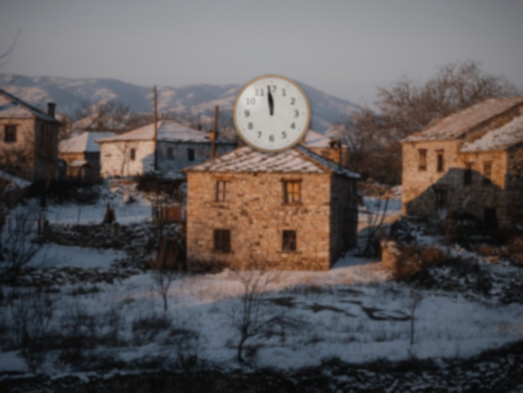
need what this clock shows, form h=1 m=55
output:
h=11 m=59
